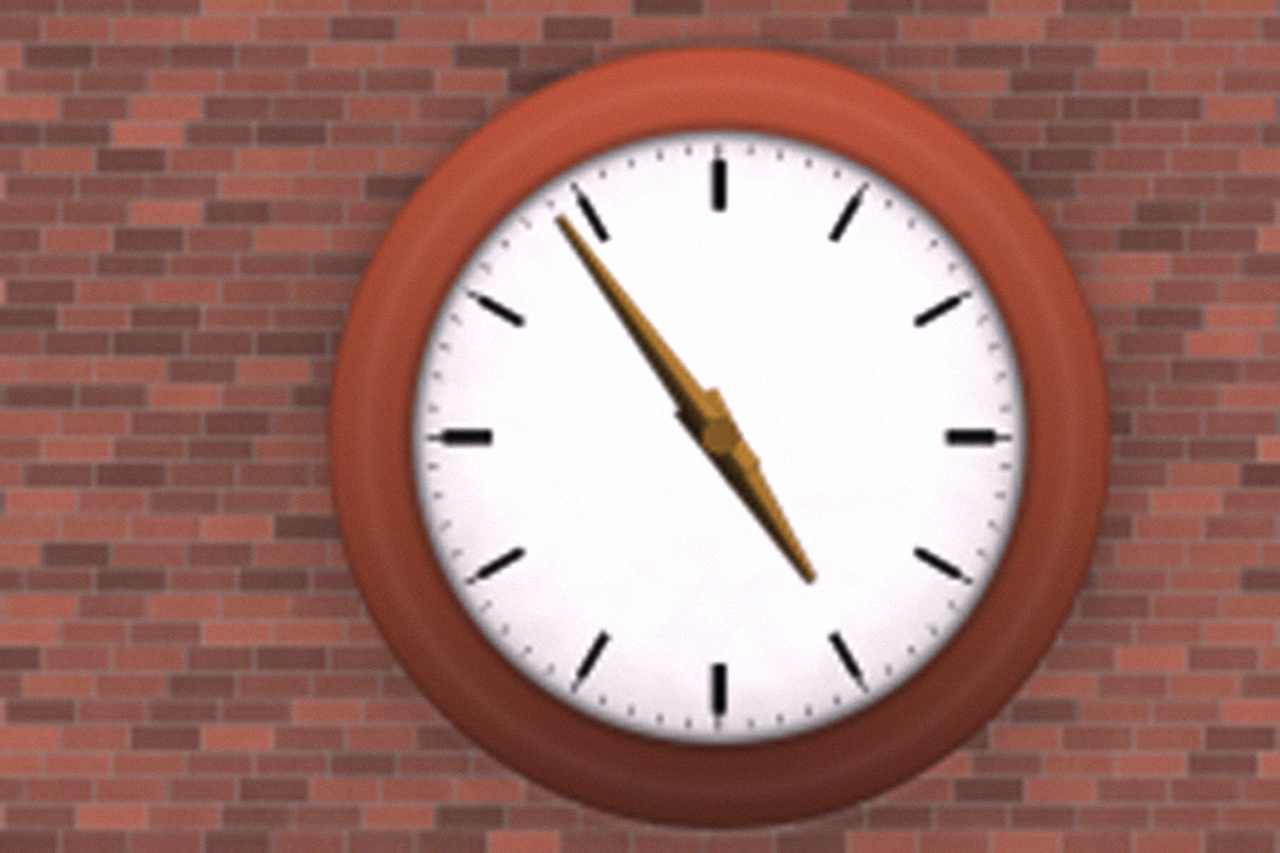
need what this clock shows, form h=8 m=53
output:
h=4 m=54
